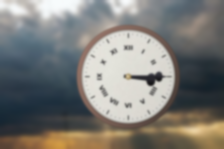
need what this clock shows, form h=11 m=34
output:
h=3 m=15
